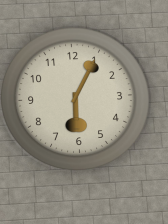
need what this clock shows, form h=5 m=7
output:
h=6 m=5
